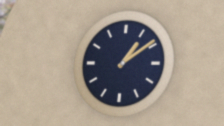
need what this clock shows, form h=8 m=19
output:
h=1 m=9
